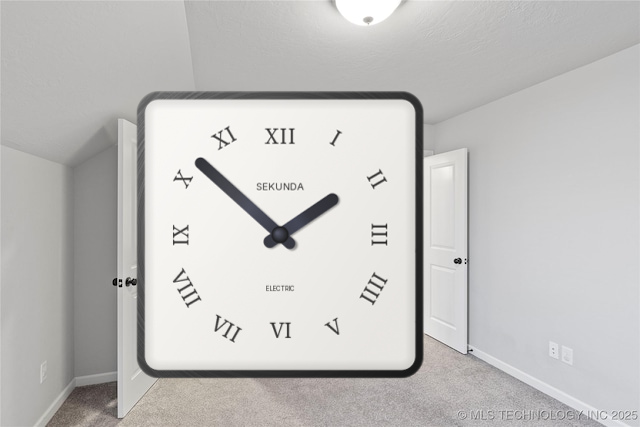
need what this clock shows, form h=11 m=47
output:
h=1 m=52
